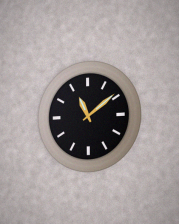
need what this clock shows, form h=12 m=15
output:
h=11 m=9
